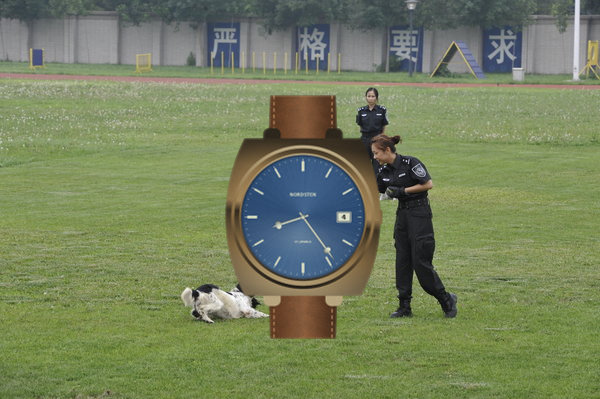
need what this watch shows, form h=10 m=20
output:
h=8 m=24
